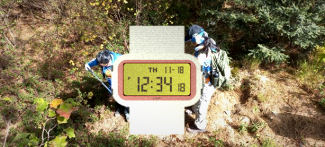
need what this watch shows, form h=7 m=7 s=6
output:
h=12 m=34 s=18
